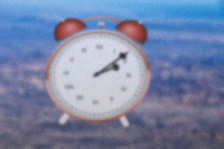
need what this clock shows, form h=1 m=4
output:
h=2 m=8
